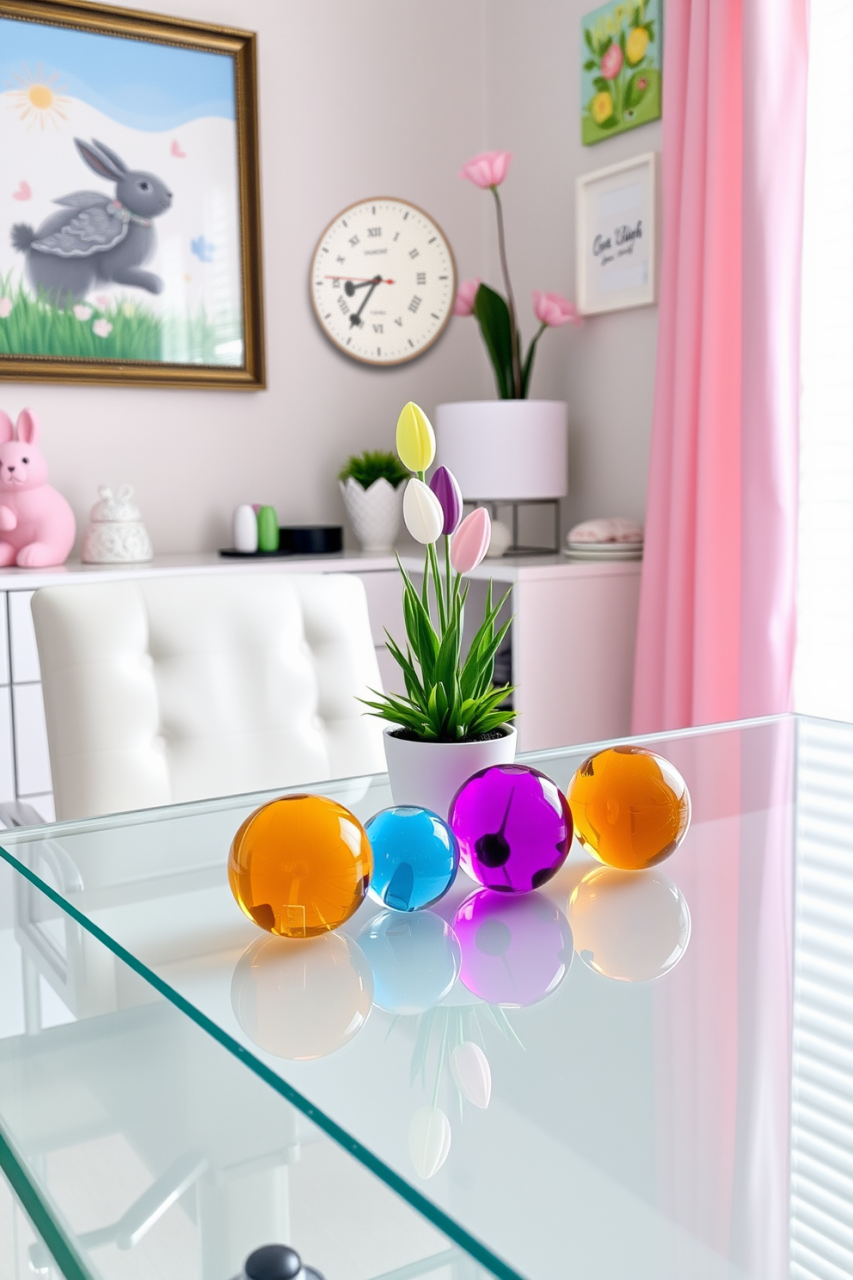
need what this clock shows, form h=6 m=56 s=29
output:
h=8 m=35 s=46
